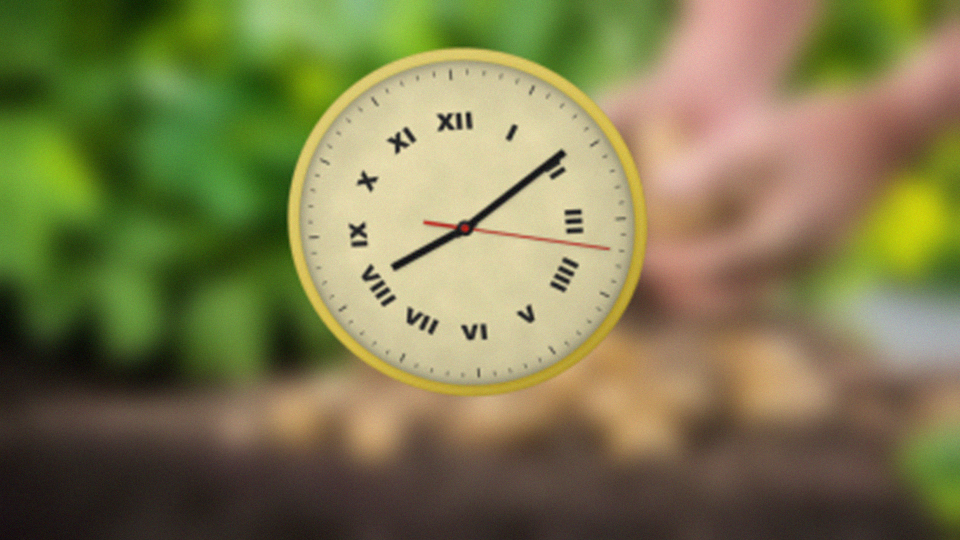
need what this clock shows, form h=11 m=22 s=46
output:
h=8 m=9 s=17
